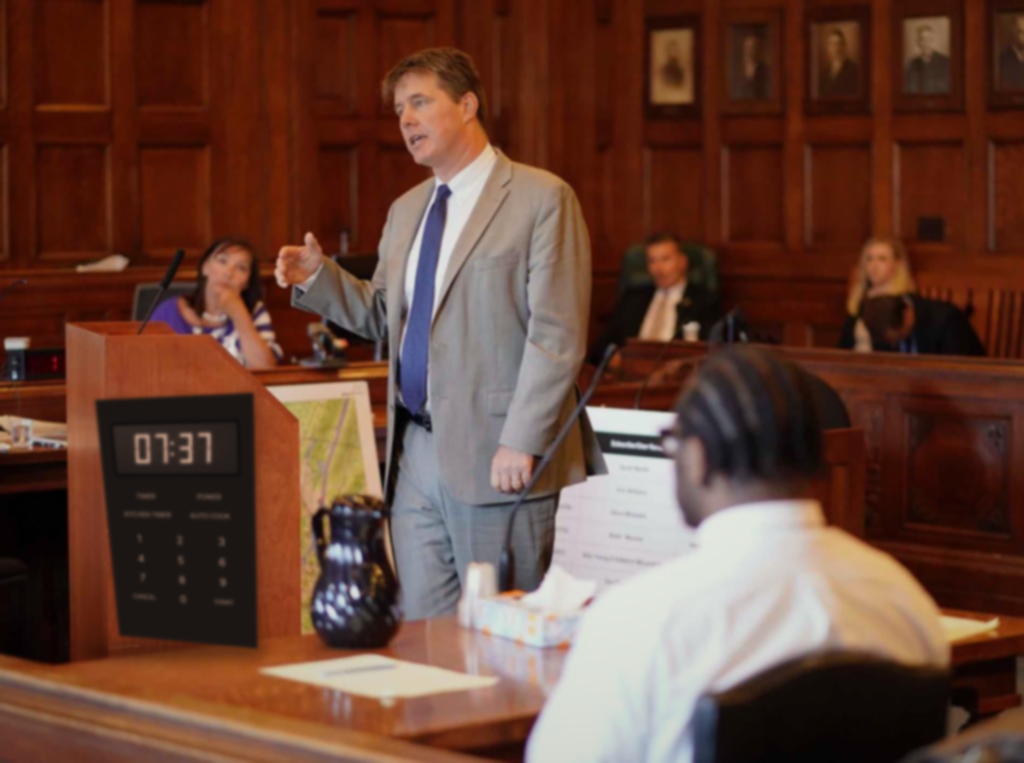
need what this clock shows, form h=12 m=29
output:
h=7 m=37
